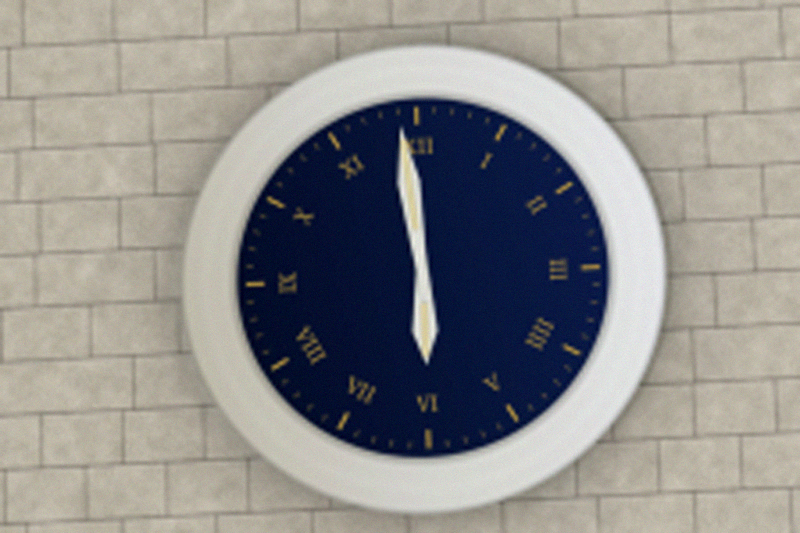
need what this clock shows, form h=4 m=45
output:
h=5 m=59
